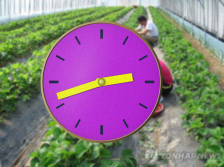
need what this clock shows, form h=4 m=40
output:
h=2 m=42
